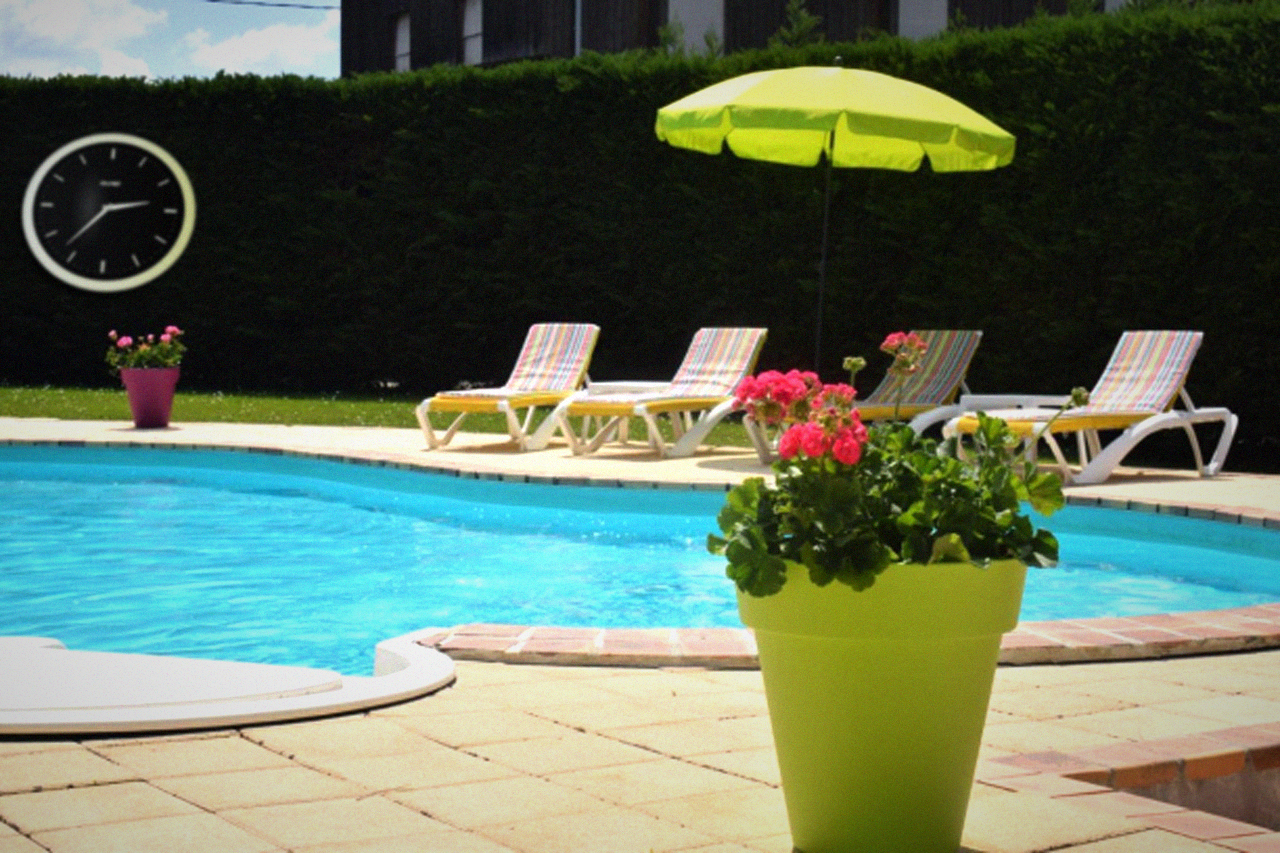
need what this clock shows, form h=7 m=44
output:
h=2 m=37
